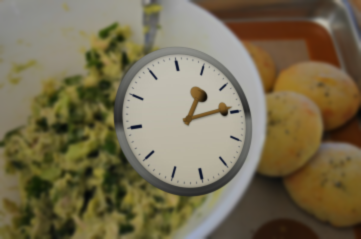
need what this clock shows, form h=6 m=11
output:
h=1 m=14
